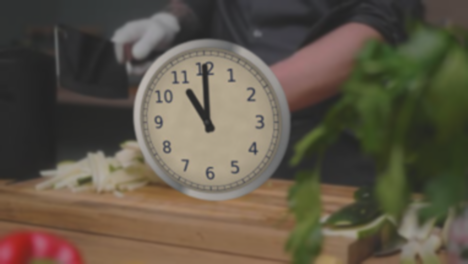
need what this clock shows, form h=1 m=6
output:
h=11 m=0
